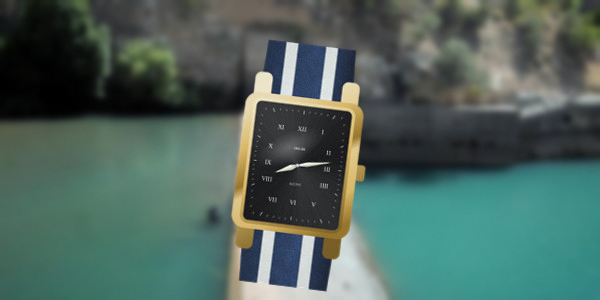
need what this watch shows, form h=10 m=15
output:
h=8 m=13
